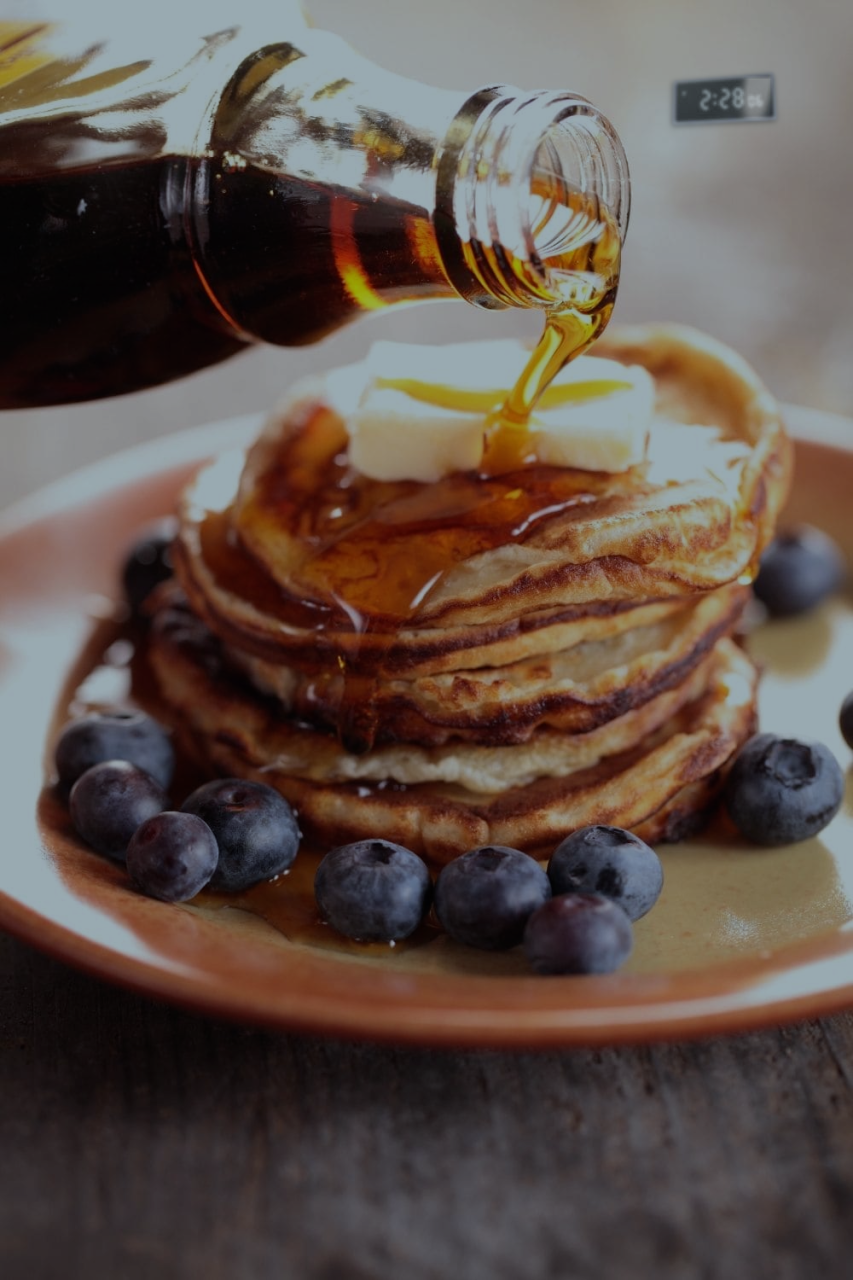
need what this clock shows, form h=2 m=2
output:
h=2 m=28
